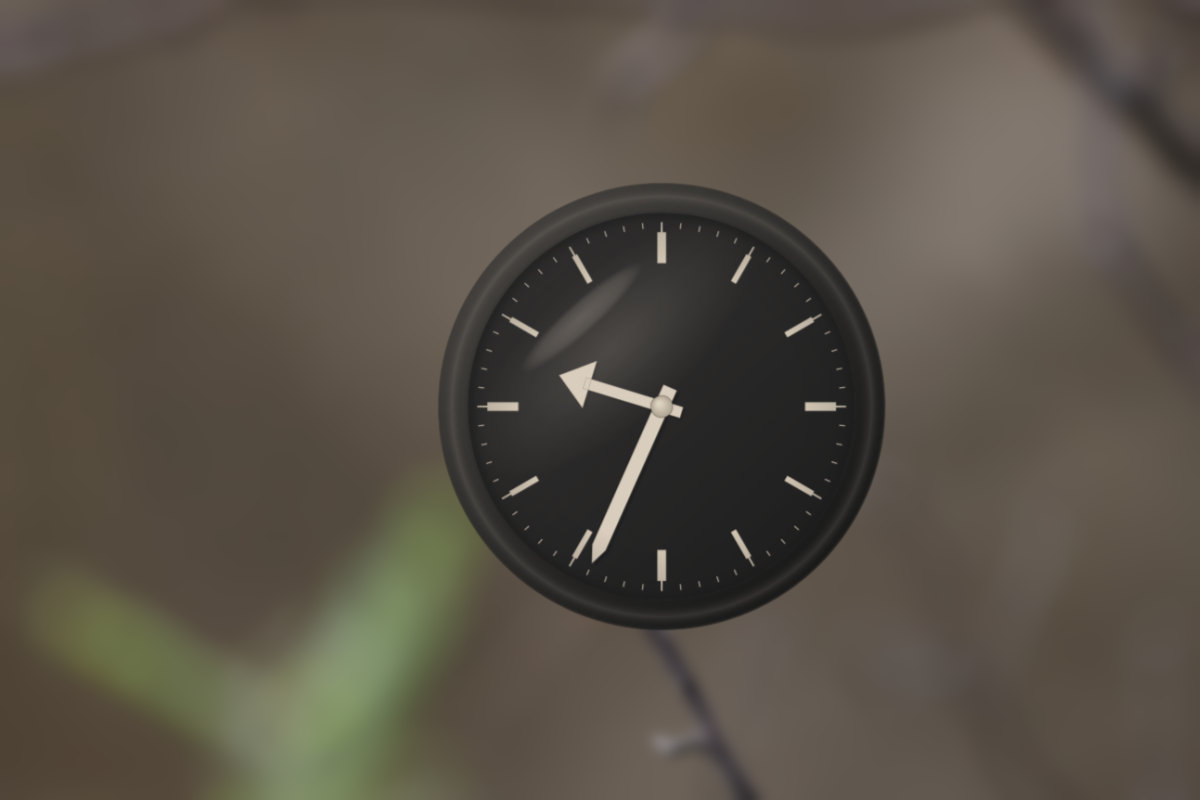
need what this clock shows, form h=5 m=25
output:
h=9 m=34
